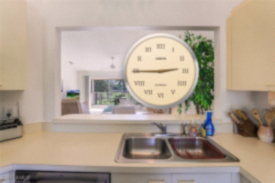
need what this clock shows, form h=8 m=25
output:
h=2 m=45
